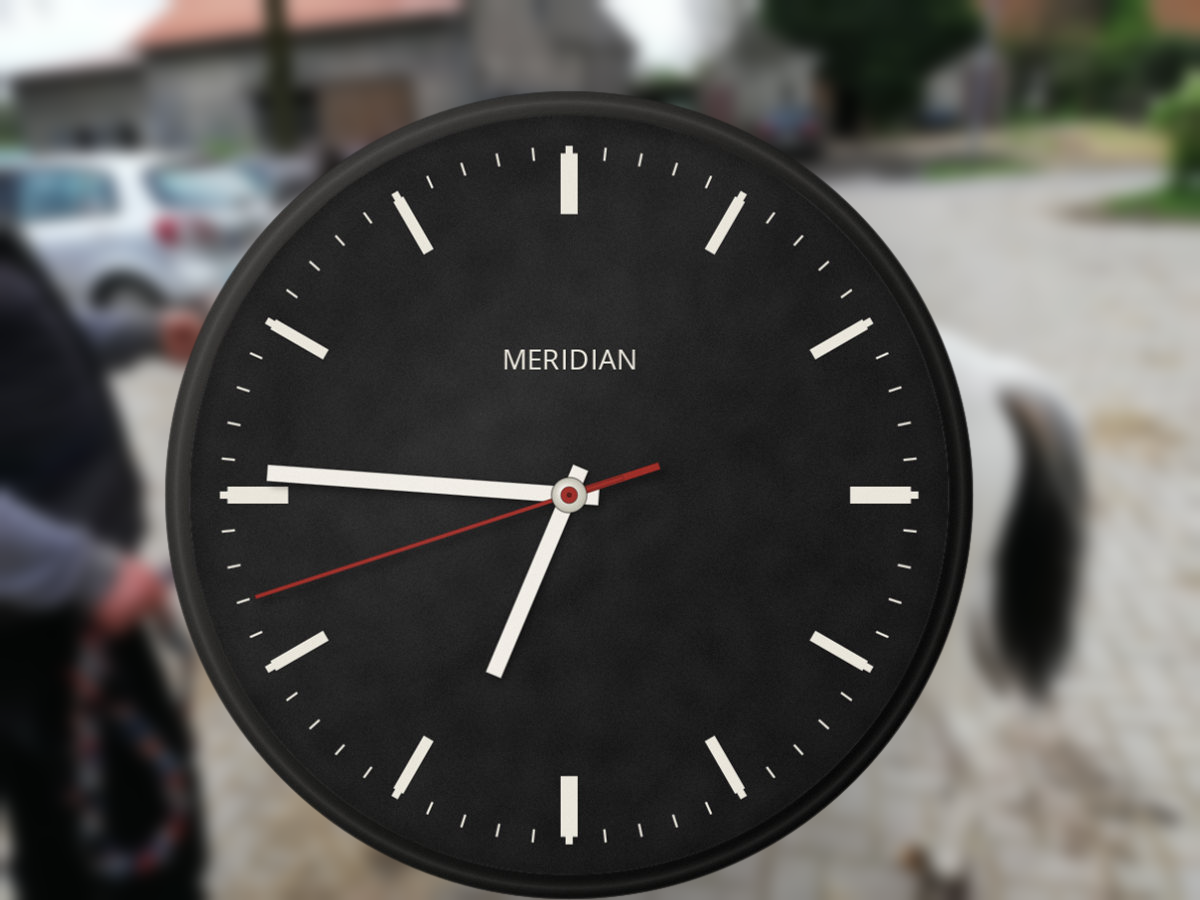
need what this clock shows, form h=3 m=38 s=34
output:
h=6 m=45 s=42
